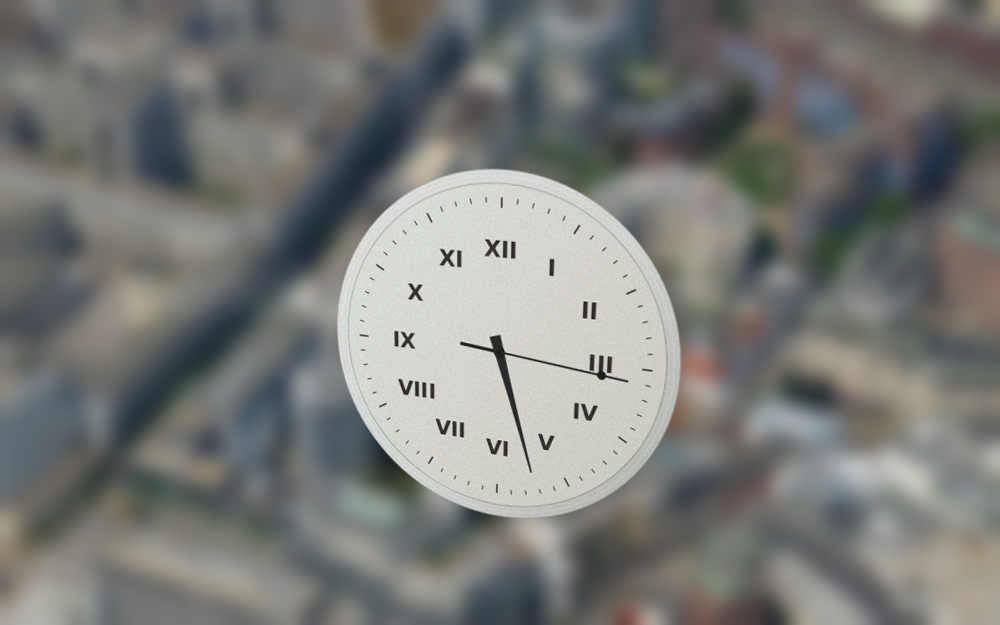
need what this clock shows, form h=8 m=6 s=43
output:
h=5 m=27 s=16
